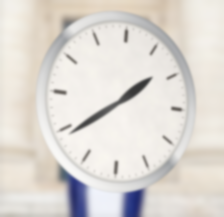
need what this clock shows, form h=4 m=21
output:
h=1 m=39
